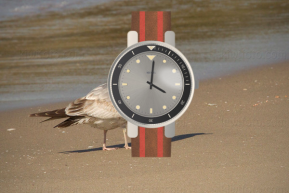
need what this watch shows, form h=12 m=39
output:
h=4 m=1
